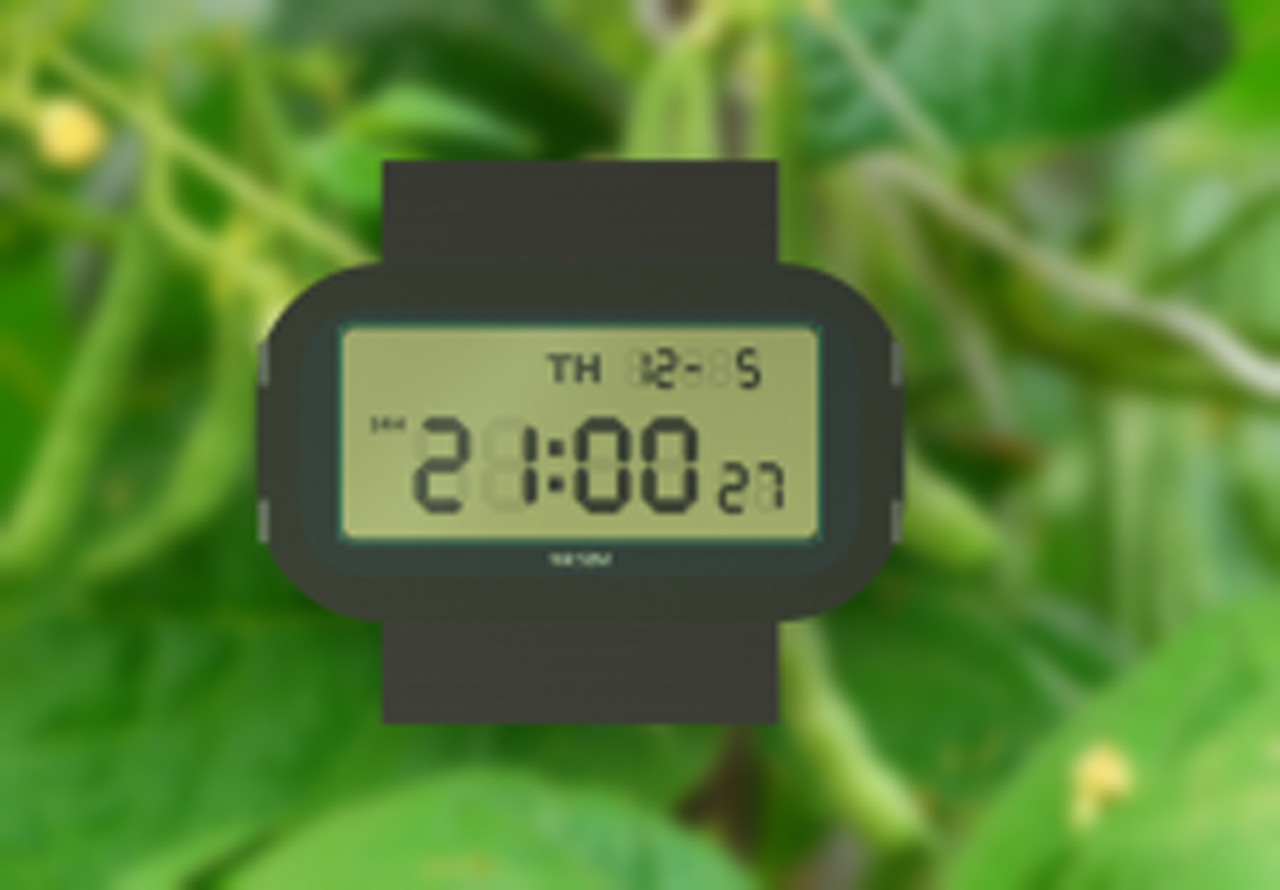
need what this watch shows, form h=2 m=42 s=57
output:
h=21 m=0 s=27
